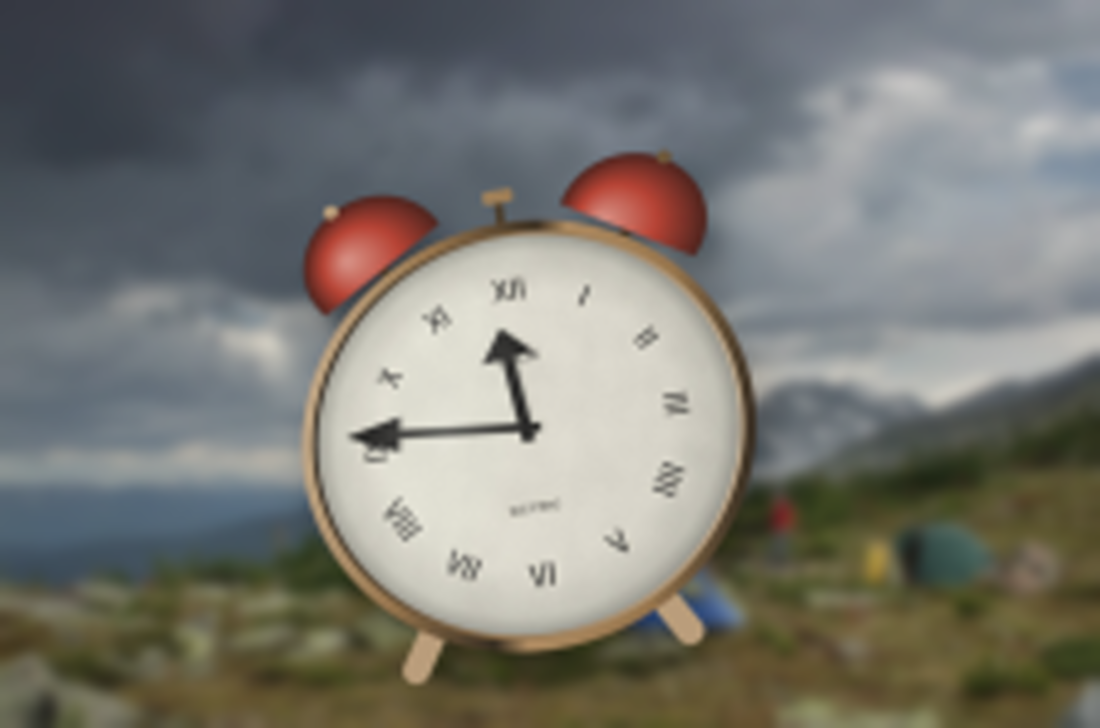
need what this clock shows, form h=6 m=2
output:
h=11 m=46
